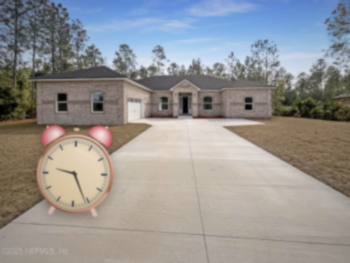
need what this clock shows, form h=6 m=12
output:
h=9 m=26
